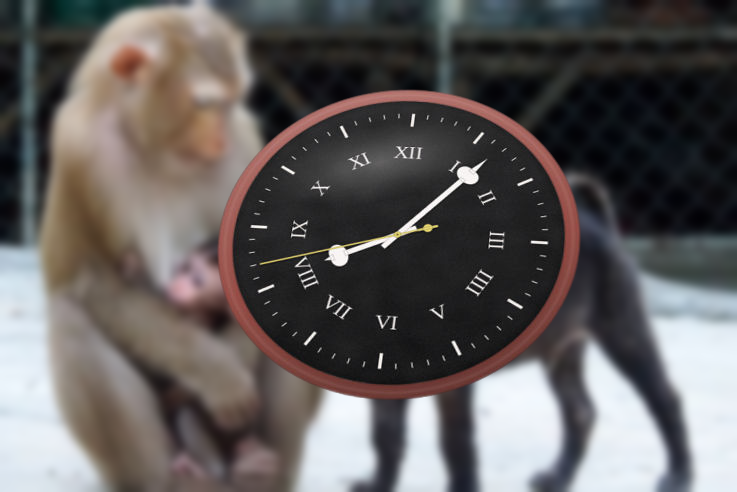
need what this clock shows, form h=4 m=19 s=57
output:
h=8 m=6 s=42
